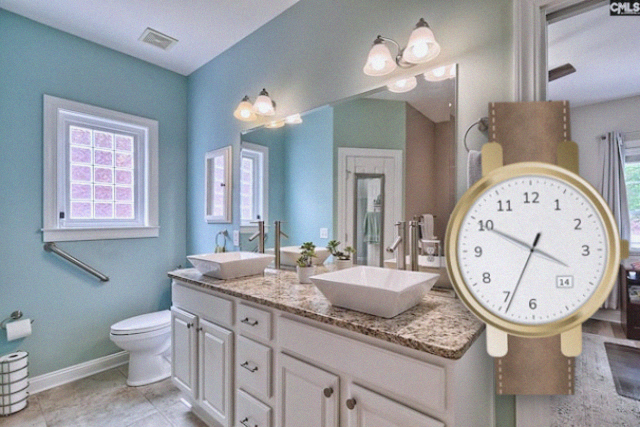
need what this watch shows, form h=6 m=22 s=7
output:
h=3 m=49 s=34
